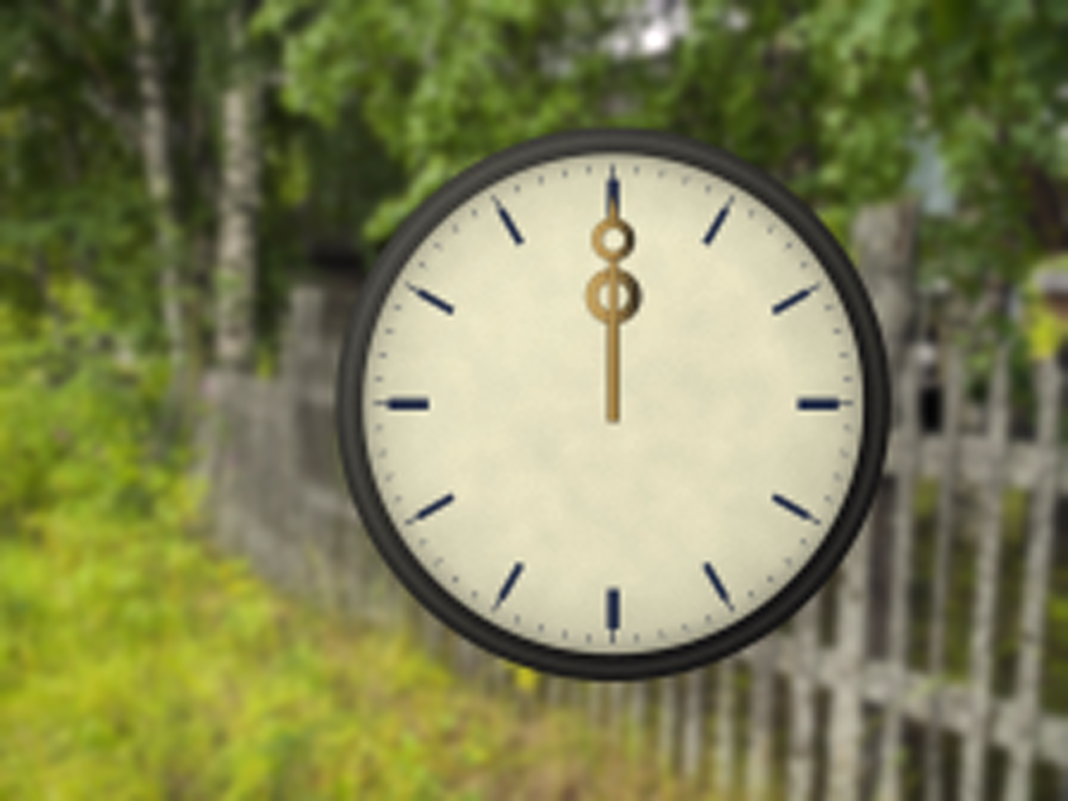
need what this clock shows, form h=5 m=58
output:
h=12 m=0
